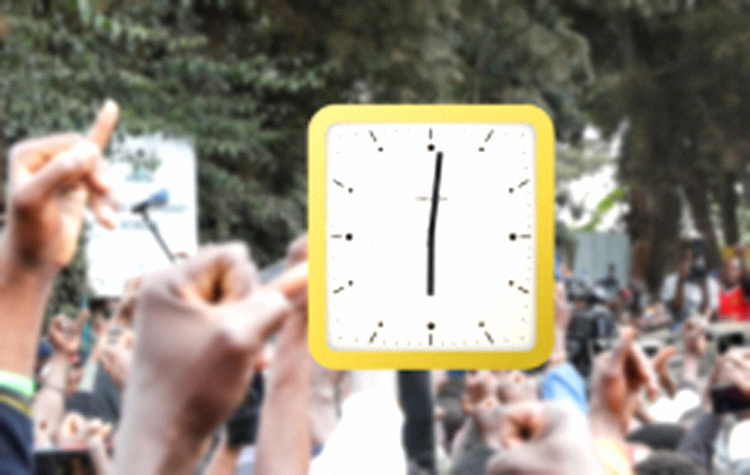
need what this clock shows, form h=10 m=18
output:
h=6 m=1
